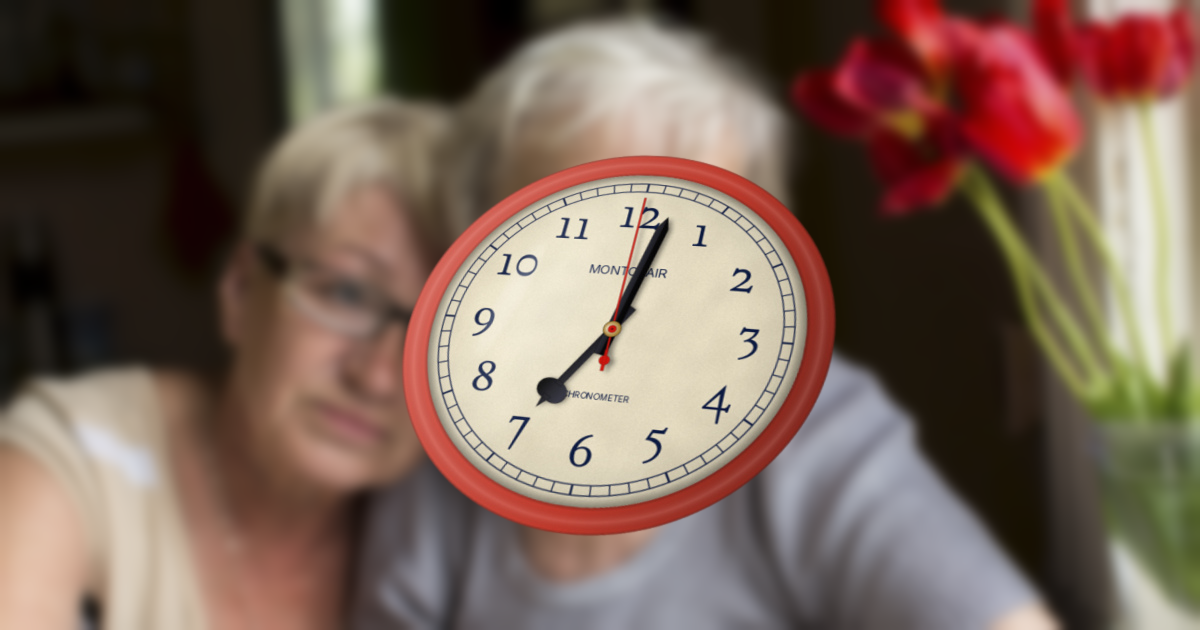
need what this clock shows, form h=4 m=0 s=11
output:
h=7 m=2 s=0
